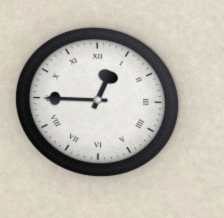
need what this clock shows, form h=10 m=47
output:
h=12 m=45
